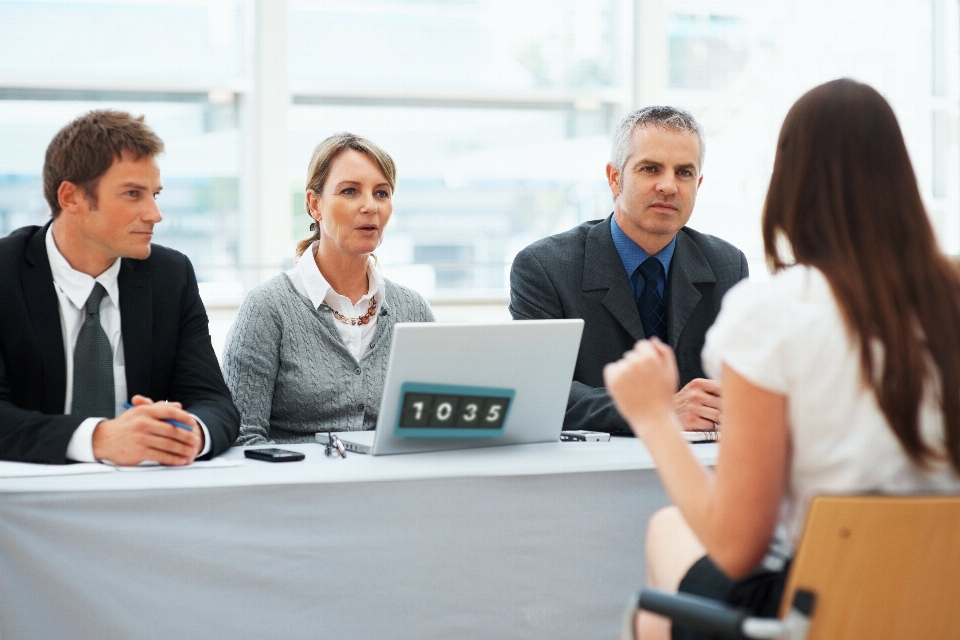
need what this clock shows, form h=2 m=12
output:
h=10 m=35
